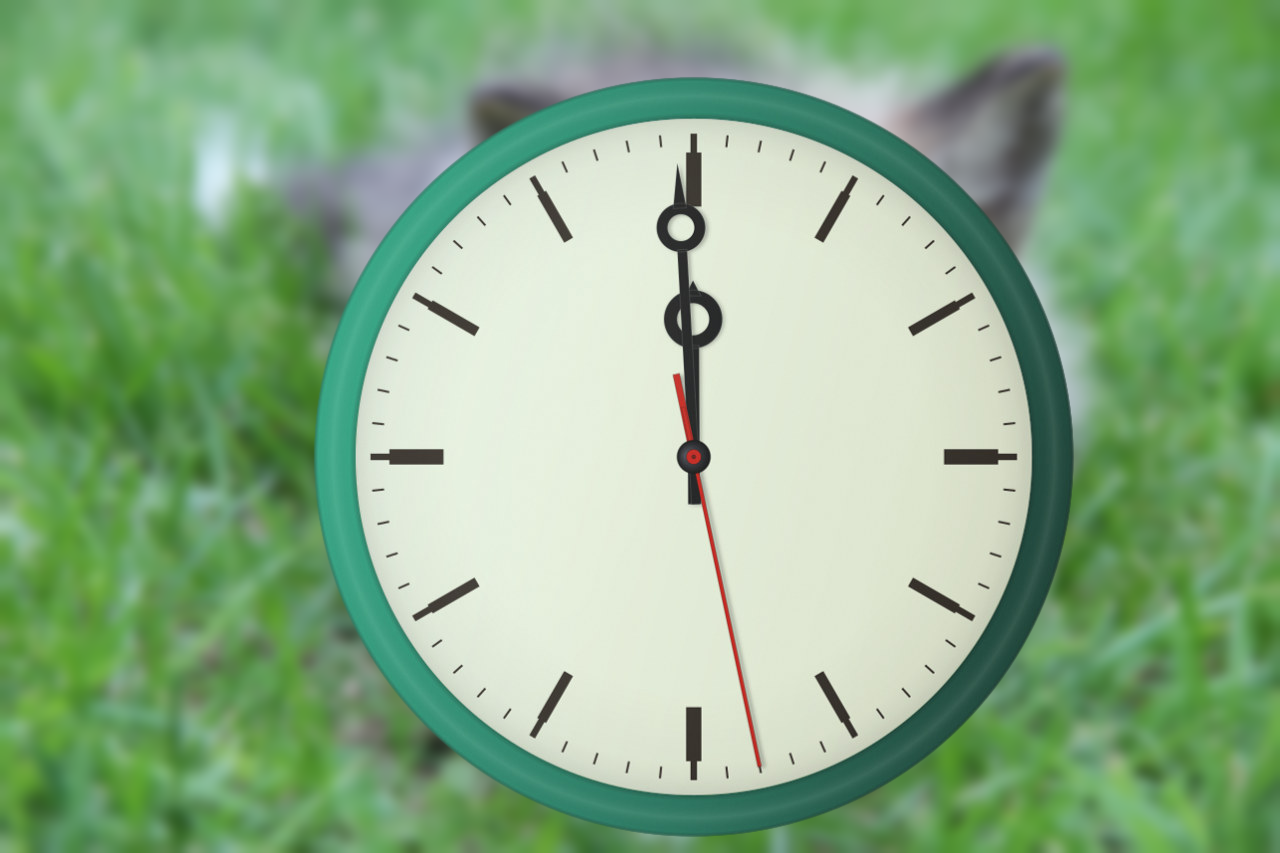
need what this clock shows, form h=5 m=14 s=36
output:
h=11 m=59 s=28
